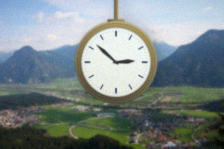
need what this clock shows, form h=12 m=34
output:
h=2 m=52
